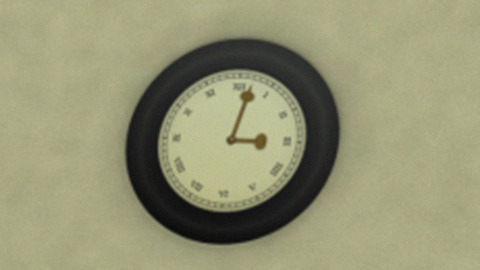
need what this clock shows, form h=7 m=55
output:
h=3 m=2
